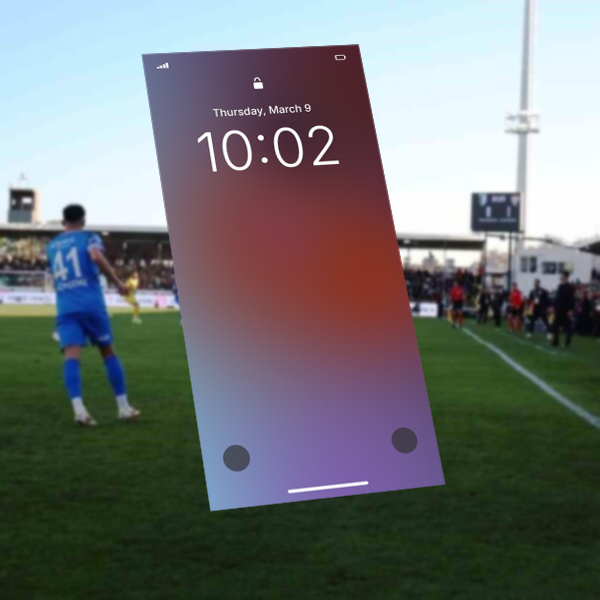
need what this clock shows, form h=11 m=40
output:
h=10 m=2
